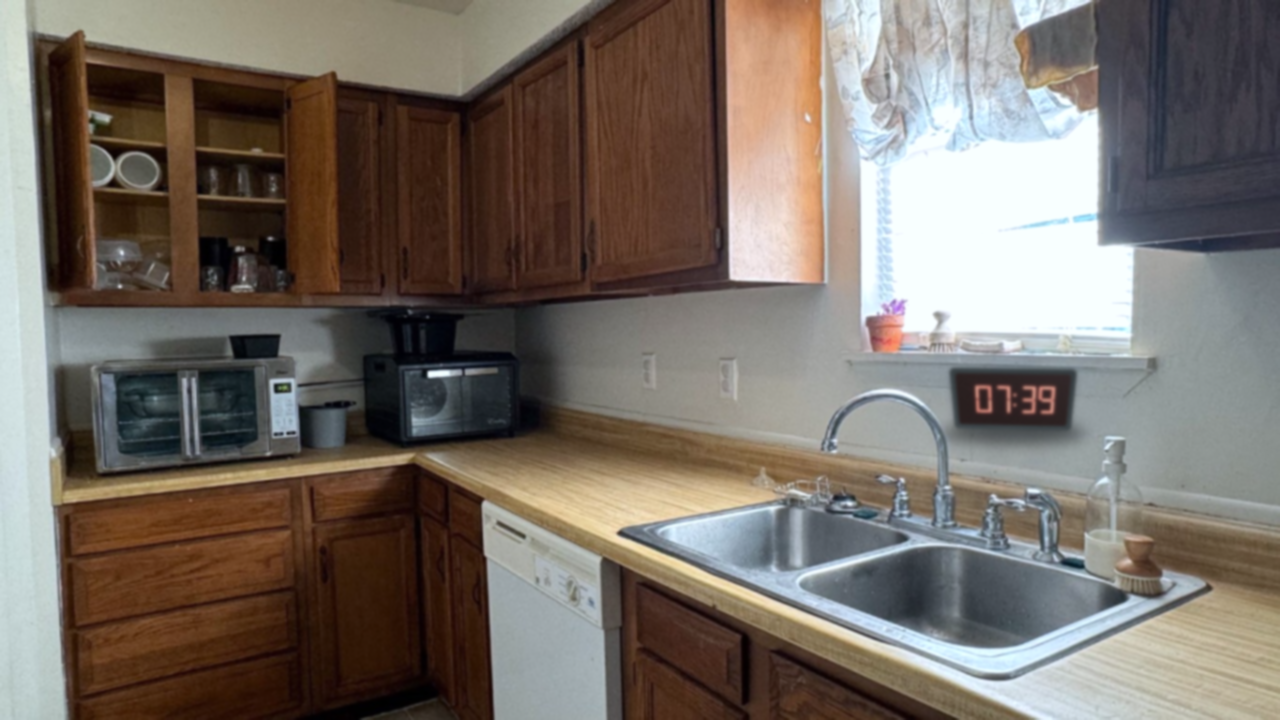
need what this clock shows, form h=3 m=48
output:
h=7 m=39
